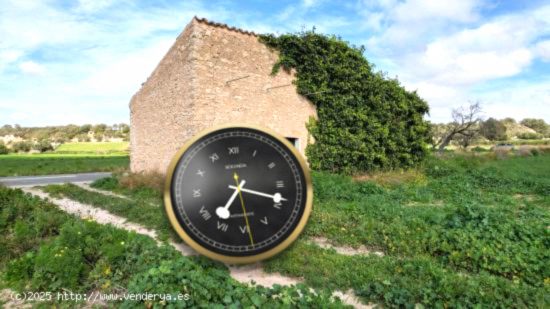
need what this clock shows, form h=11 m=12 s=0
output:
h=7 m=18 s=29
